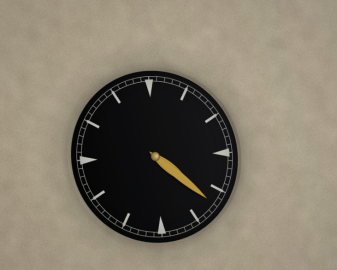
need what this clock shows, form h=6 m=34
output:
h=4 m=22
